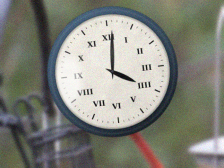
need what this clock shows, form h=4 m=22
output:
h=4 m=1
